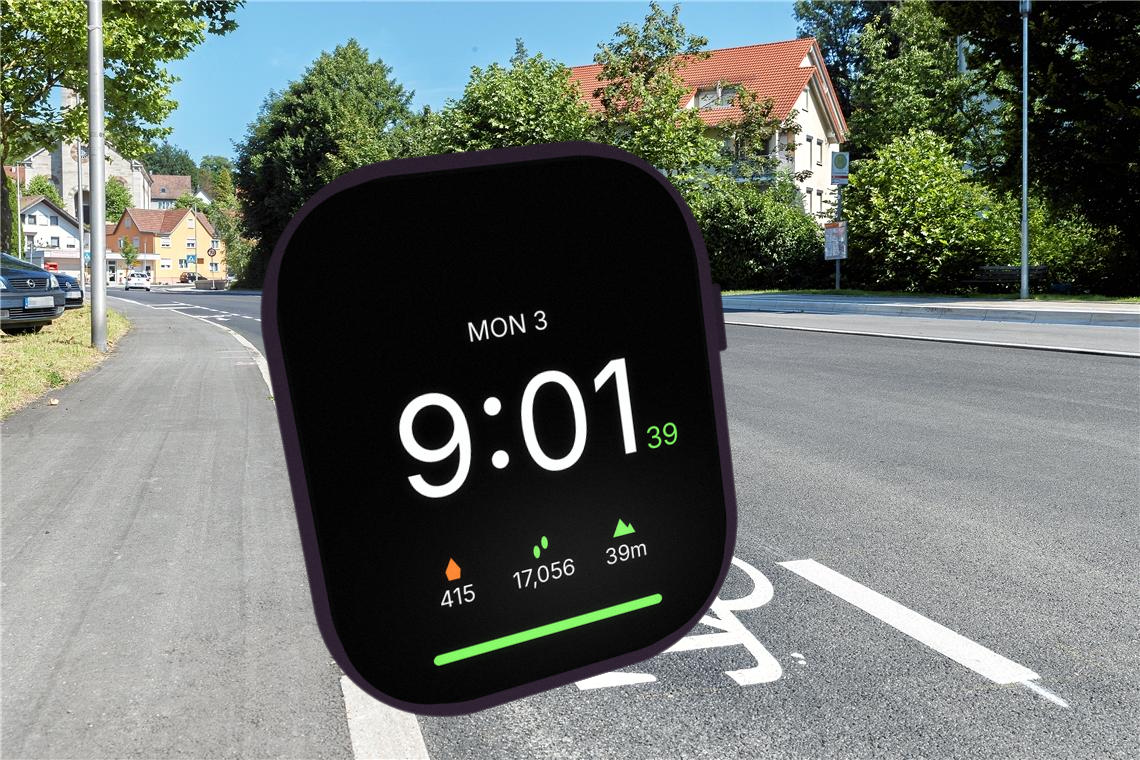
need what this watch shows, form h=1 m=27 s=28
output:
h=9 m=1 s=39
